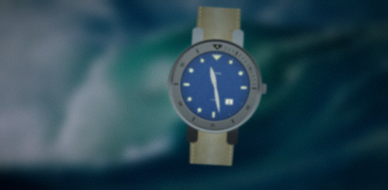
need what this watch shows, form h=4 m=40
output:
h=11 m=28
